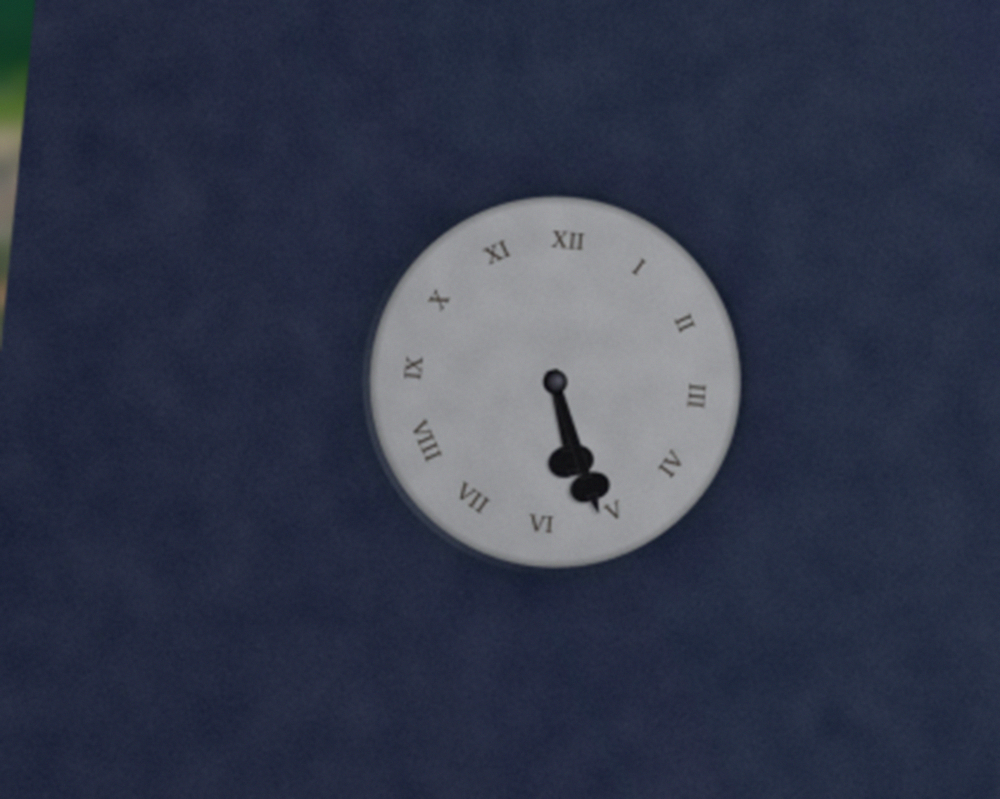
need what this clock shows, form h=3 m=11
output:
h=5 m=26
